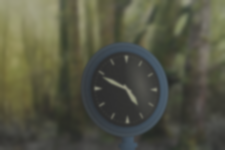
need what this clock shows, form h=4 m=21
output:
h=4 m=49
